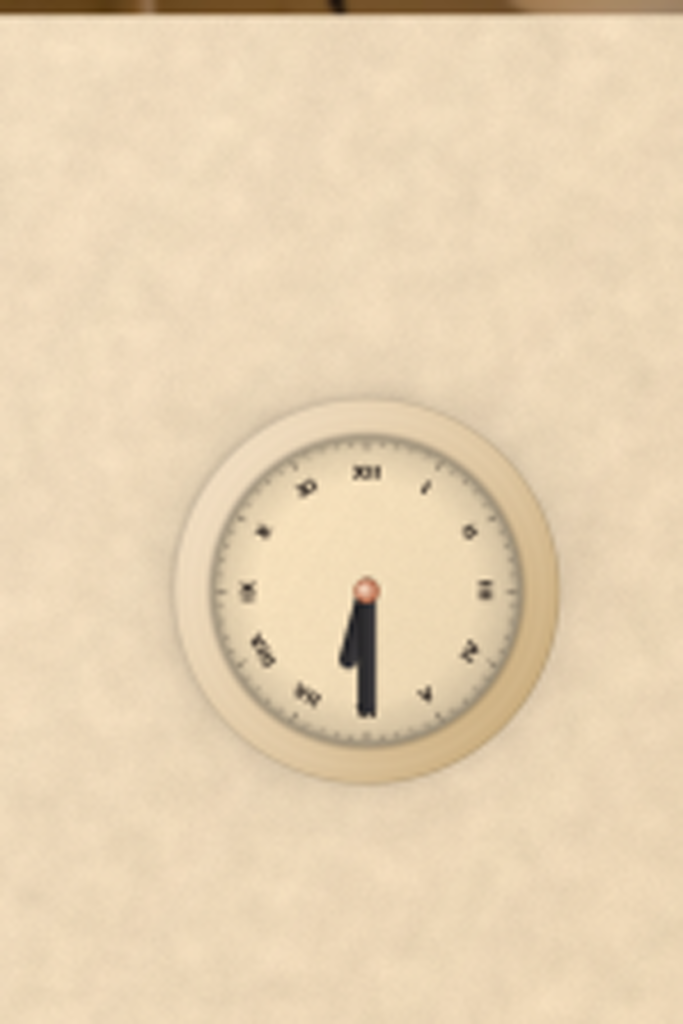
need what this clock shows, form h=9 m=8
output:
h=6 m=30
